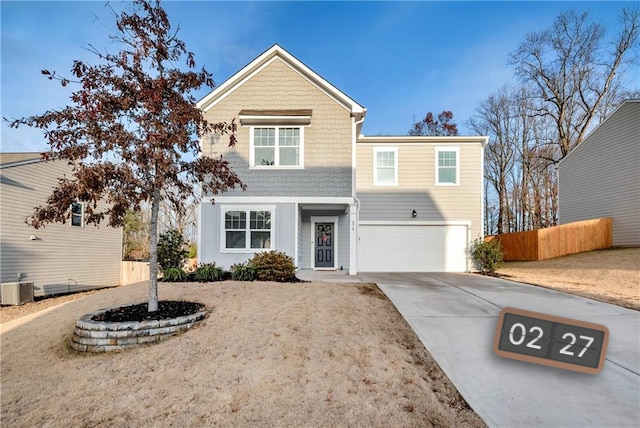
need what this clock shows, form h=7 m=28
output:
h=2 m=27
